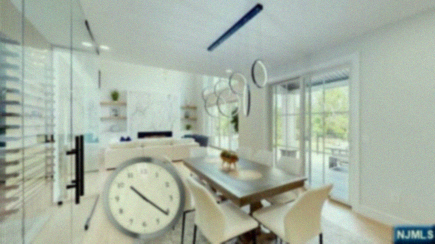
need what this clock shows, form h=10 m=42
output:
h=10 m=21
